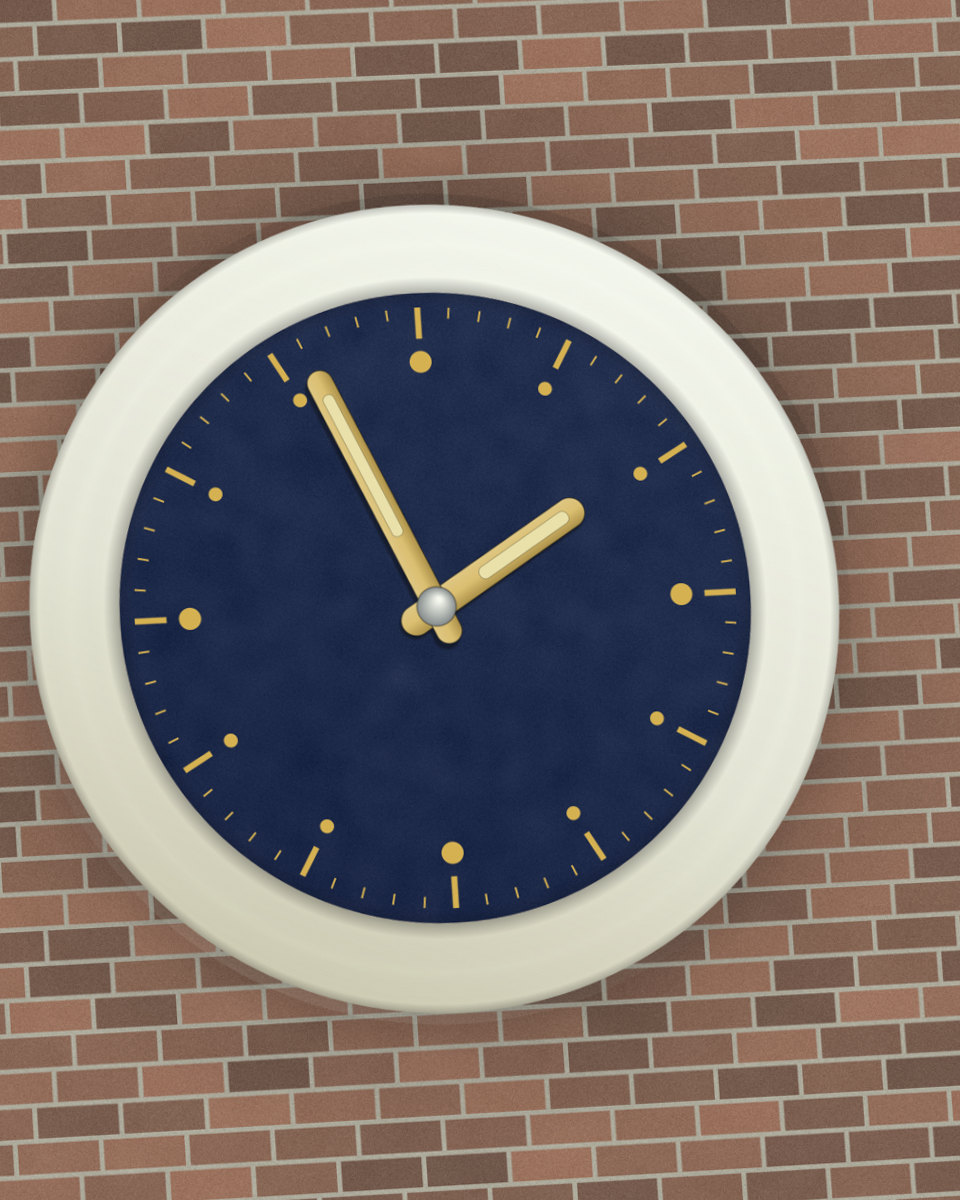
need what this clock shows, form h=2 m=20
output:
h=1 m=56
